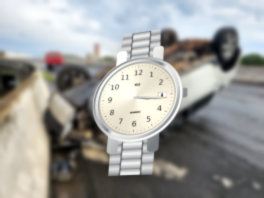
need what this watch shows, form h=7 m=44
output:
h=3 m=16
